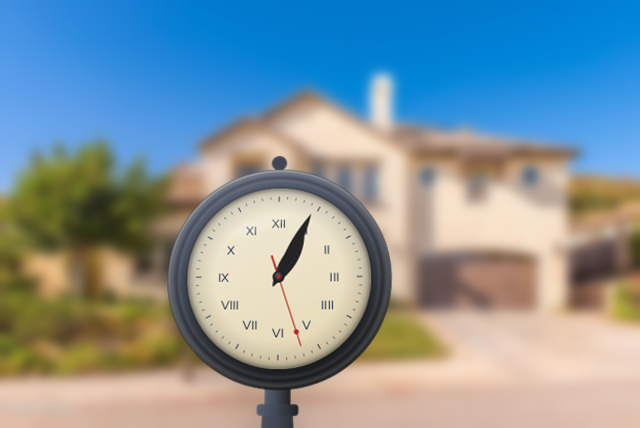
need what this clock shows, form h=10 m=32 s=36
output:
h=1 m=4 s=27
